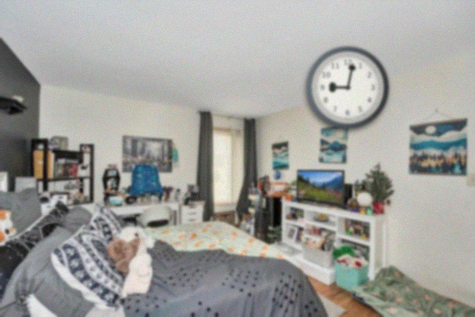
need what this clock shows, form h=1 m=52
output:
h=9 m=2
